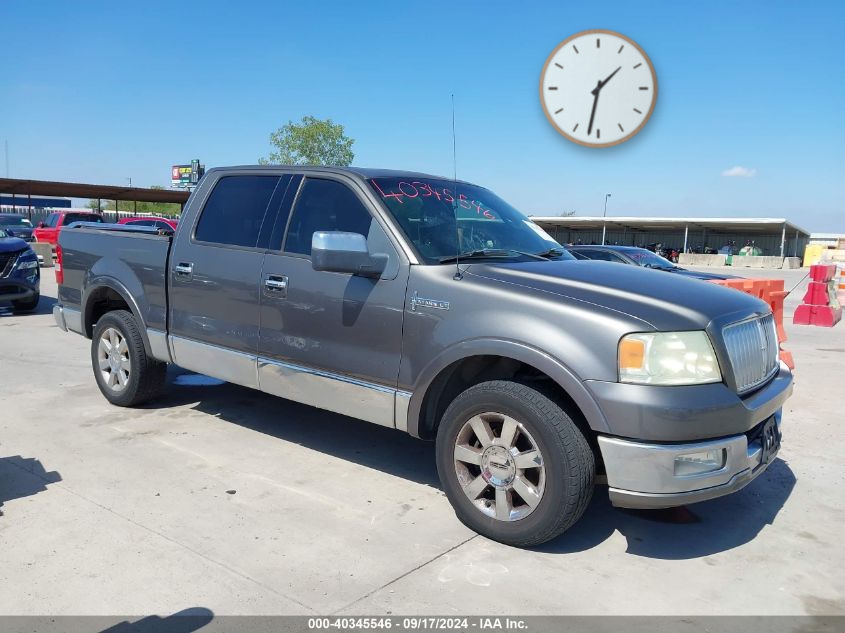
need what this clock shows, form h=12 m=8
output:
h=1 m=32
